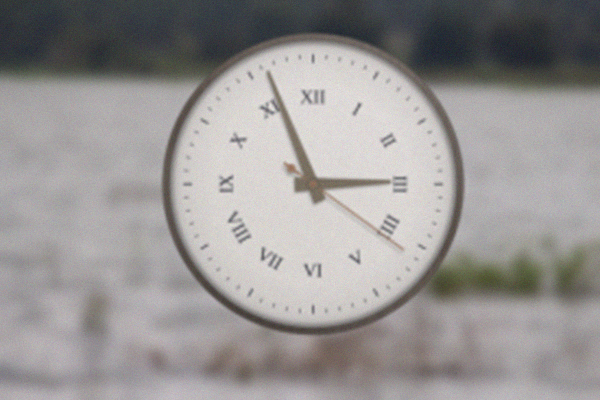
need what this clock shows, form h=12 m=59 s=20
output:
h=2 m=56 s=21
